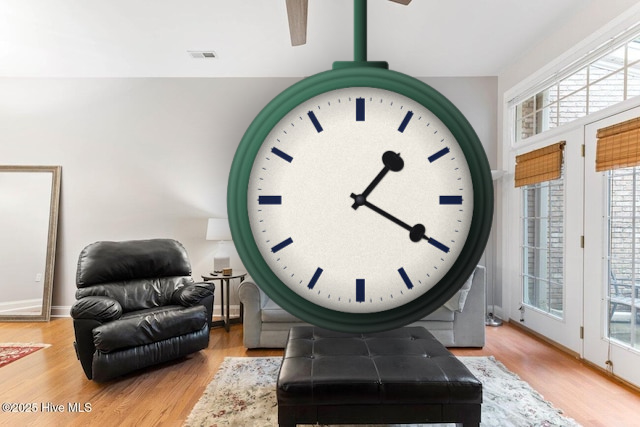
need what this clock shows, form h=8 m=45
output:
h=1 m=20
